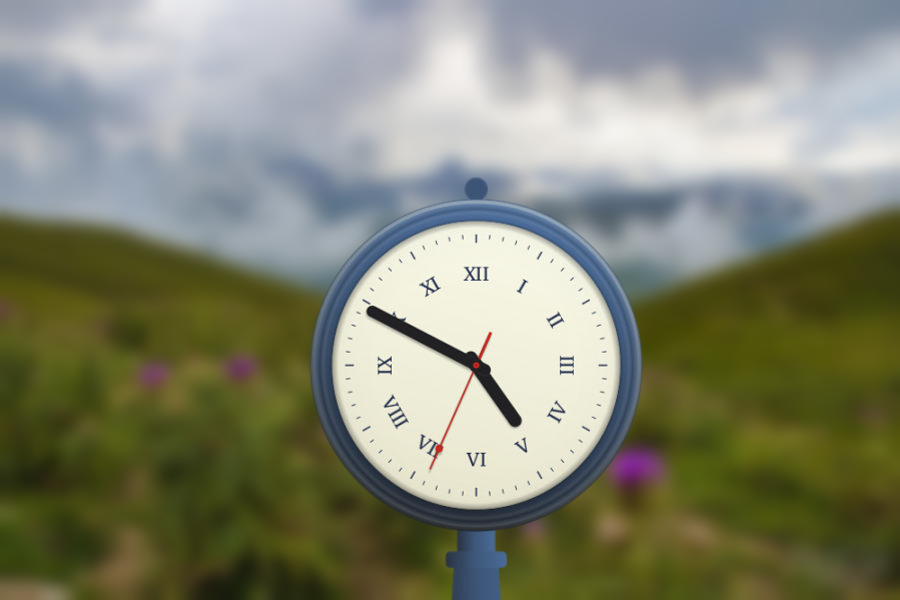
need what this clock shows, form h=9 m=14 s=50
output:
h=4 m=49 s=34
